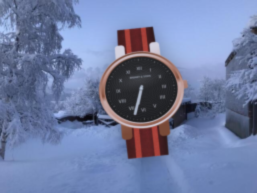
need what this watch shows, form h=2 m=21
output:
h=6 m=33
